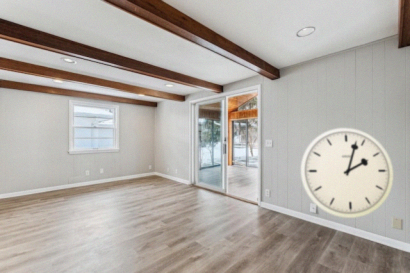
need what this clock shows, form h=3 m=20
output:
h=2 m=3
